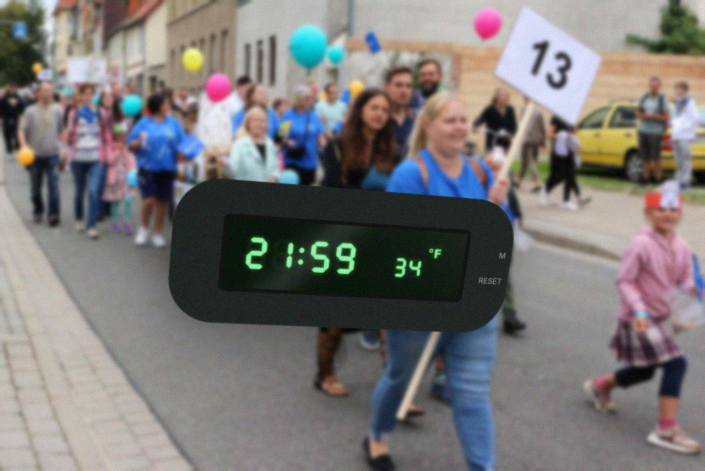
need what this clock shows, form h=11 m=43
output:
h=21 m=59
